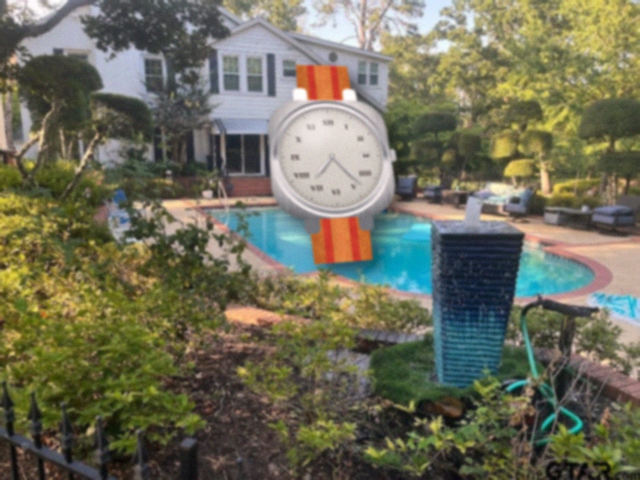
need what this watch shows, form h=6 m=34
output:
h=7 m=23
